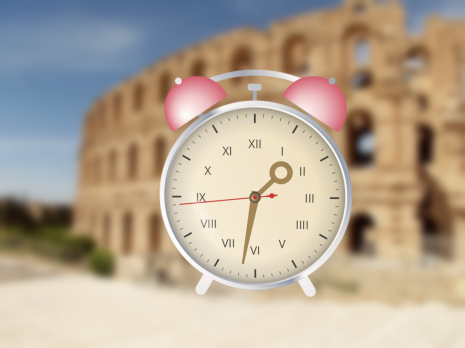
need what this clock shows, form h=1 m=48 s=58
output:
h=1 m=31 s=44
